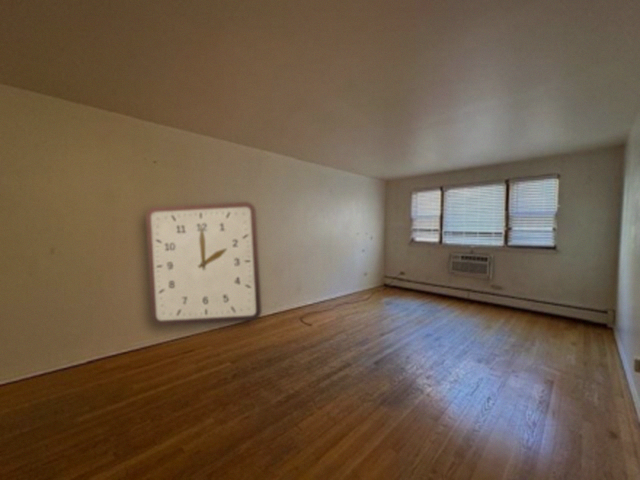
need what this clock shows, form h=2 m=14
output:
h=2 m=0
